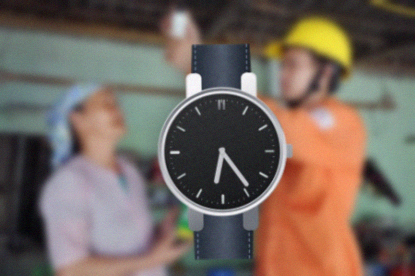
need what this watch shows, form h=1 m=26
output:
h=6 m=24
